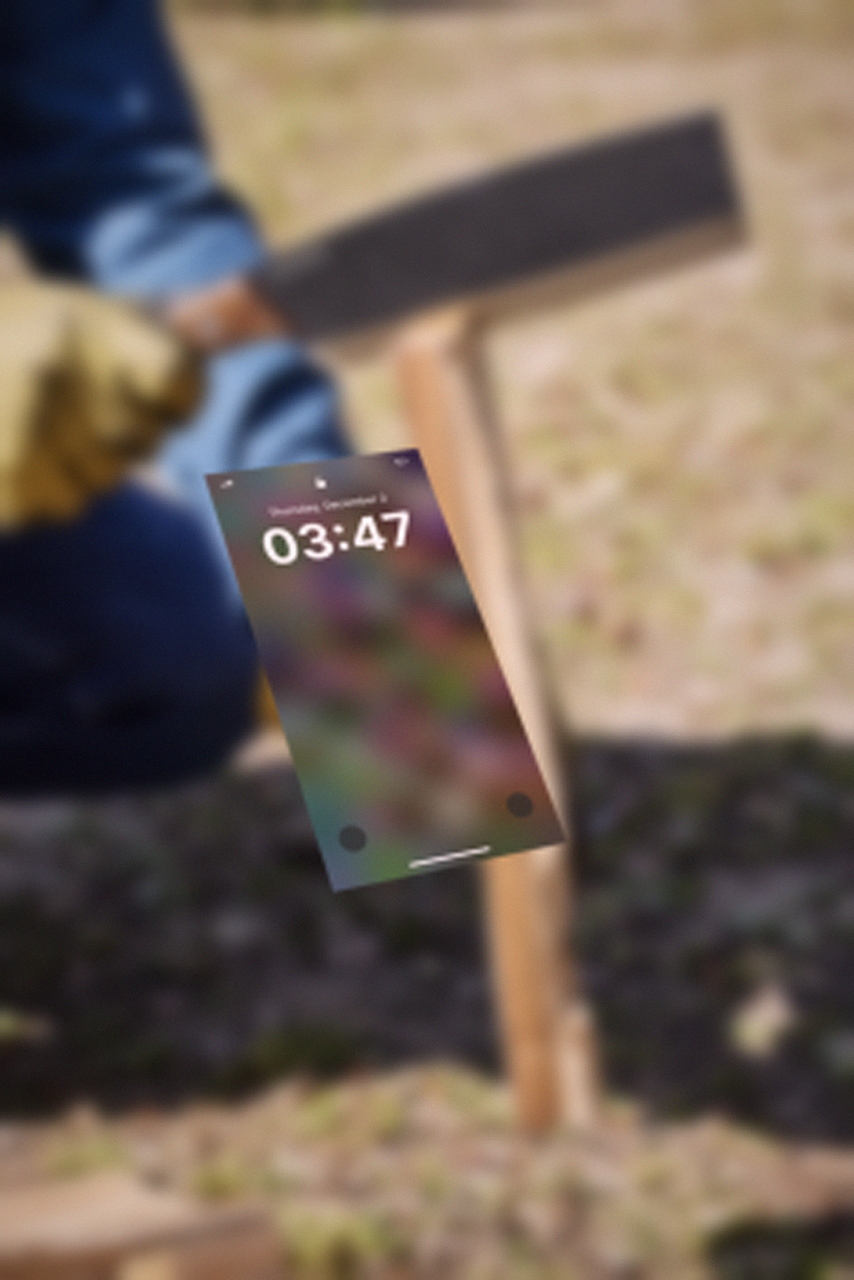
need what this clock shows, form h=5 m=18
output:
h=3 m=47
